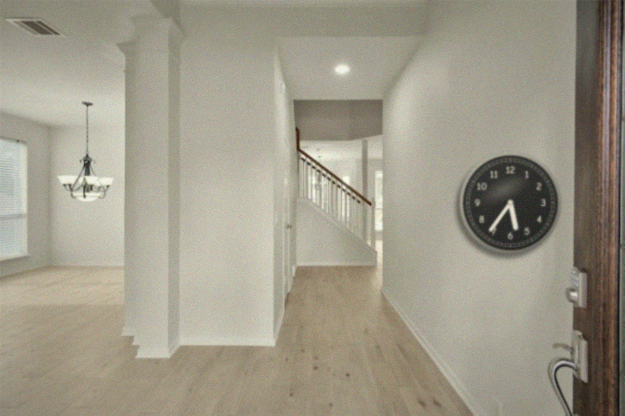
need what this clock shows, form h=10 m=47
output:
h=5 m=36
